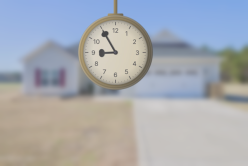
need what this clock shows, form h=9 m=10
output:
h=8 m=55
